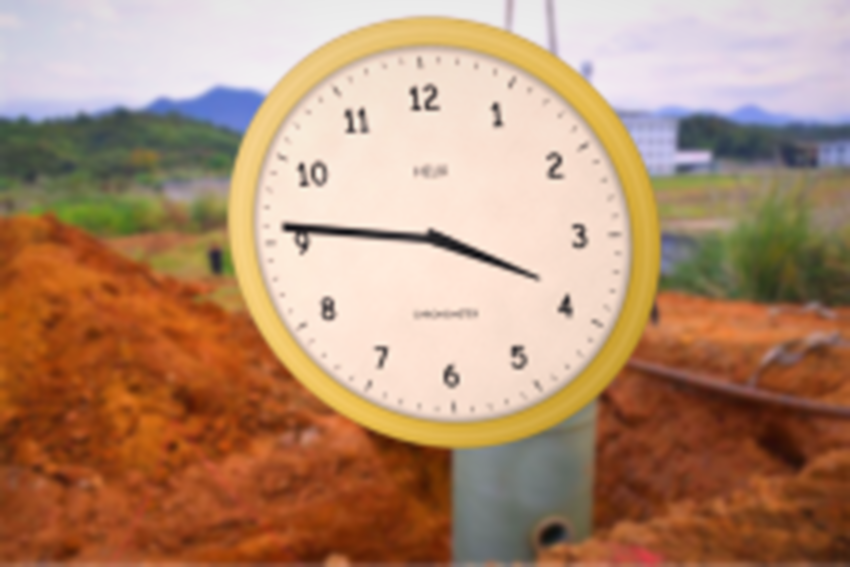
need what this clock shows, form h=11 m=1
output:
h=3 m=46
